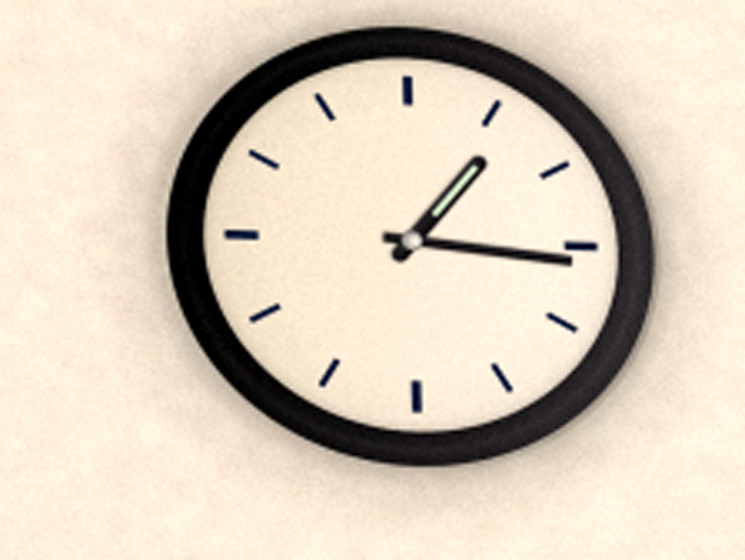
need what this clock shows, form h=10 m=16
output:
h=1 m=16
